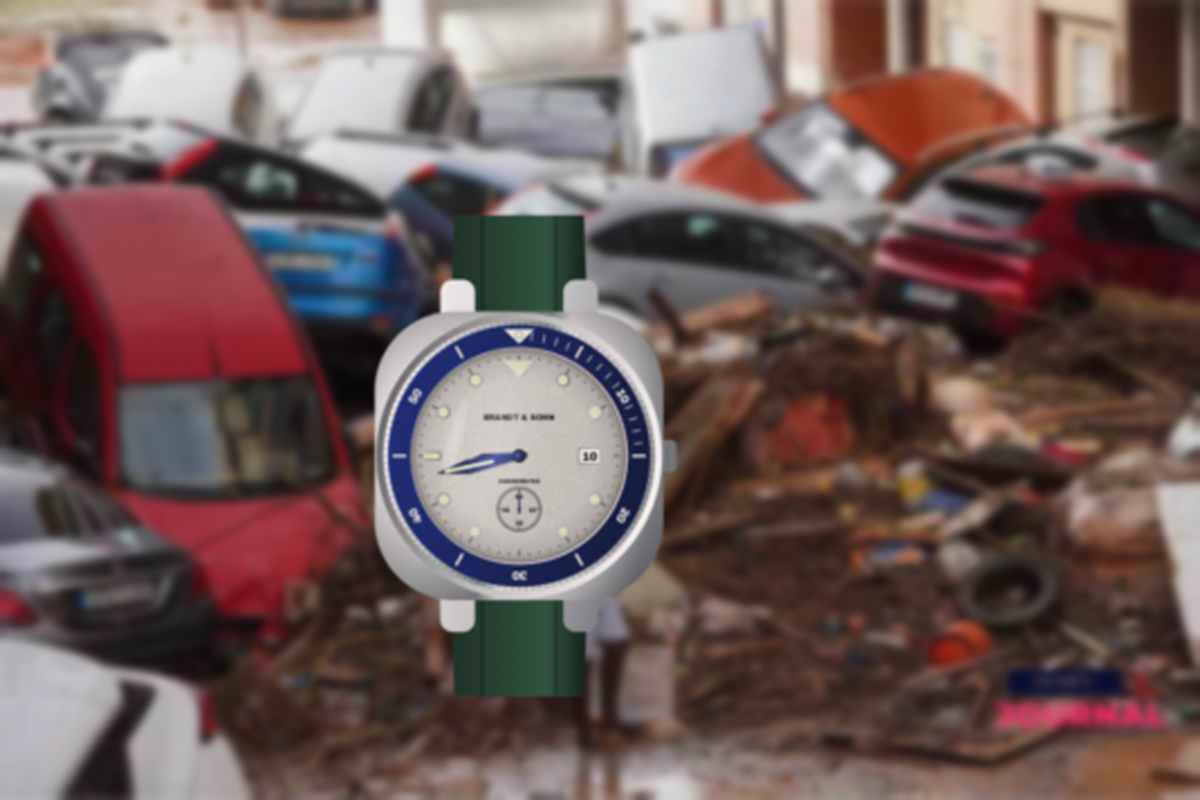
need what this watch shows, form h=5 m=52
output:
h=8 m=43
